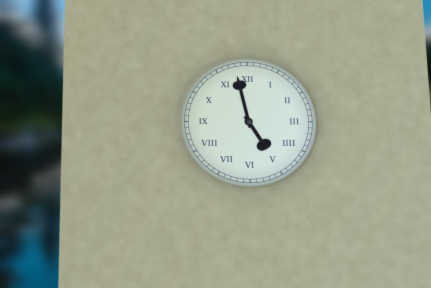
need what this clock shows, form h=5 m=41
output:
h=4 m=58
